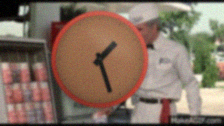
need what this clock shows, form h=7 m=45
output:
h=1 m=27
